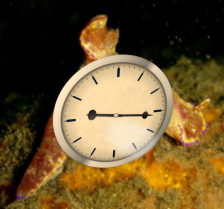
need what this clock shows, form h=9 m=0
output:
h=9 m=16
